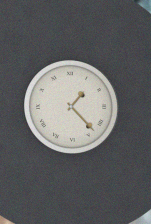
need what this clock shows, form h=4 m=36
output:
h=1 m=23
